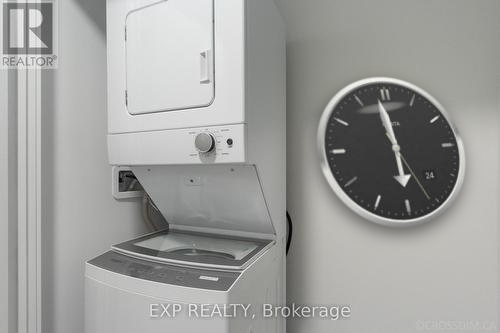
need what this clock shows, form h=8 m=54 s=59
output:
h=5 m=58 s=26
